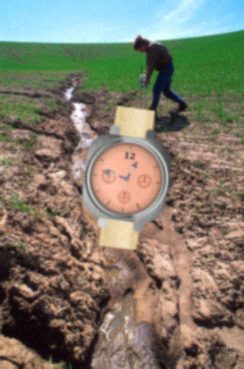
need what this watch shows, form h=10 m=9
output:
h=12 m=47
